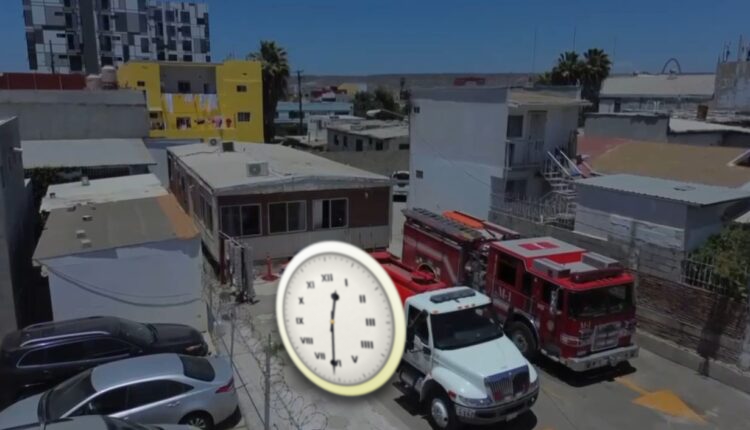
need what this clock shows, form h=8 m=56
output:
h=12 m=31
